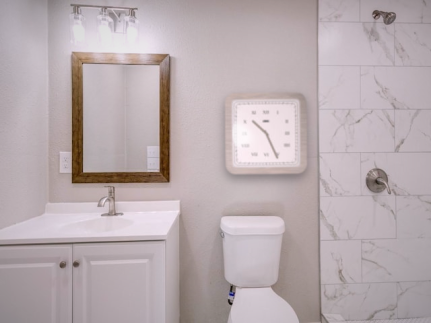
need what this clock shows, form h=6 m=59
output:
h=10 m=26
